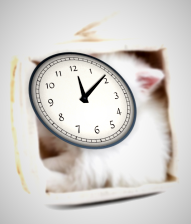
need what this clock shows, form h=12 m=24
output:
h=12 m=9
